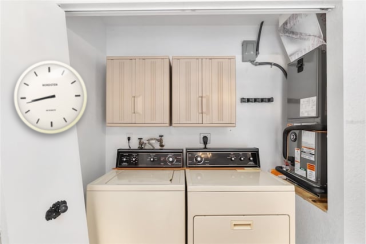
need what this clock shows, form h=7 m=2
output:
h=8 m=43
